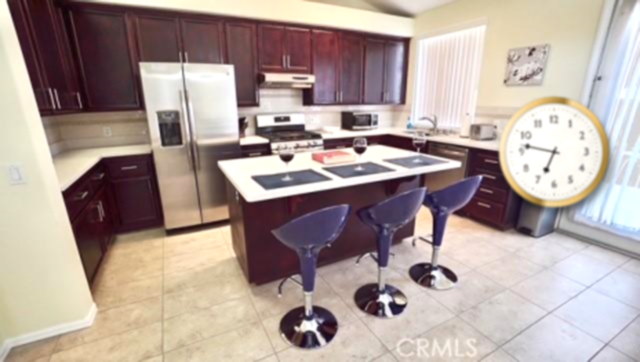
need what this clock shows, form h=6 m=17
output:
h=6 m=47
